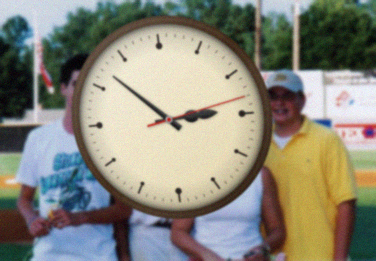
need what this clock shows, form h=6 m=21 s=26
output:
h=2 m=52 s=13
